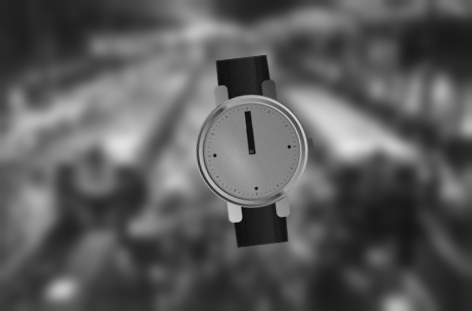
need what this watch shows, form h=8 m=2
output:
h=12 m=0
